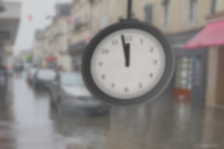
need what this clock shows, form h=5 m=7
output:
h=11 m=58
